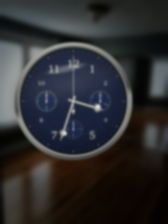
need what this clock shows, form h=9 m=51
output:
h=3 m=33
